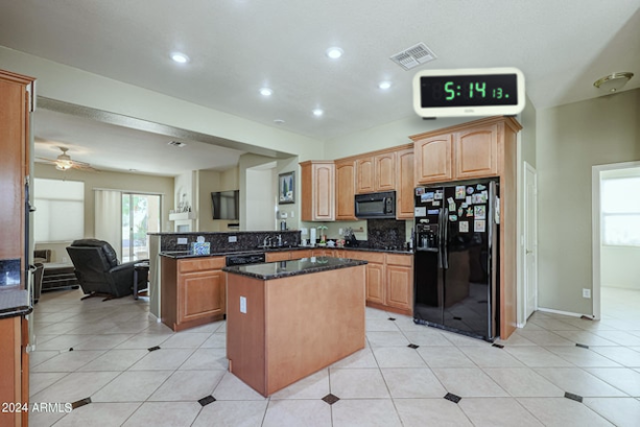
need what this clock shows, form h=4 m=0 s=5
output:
h=5 m=14 s=13
